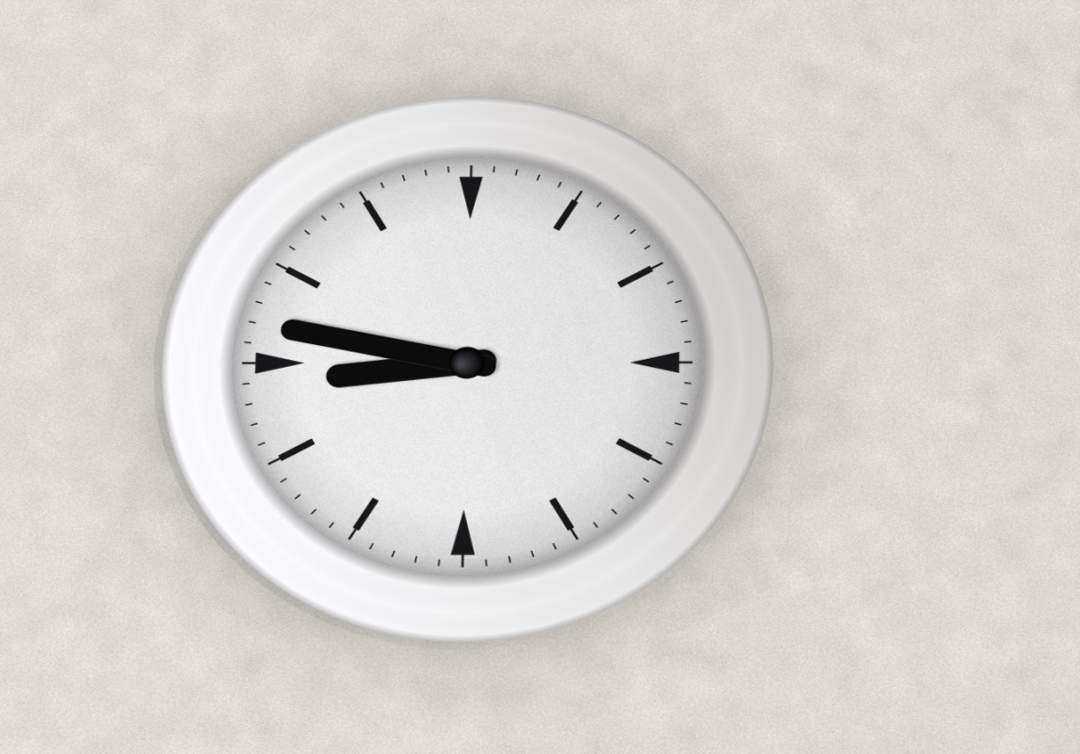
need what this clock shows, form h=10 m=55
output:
h=8 m=47
